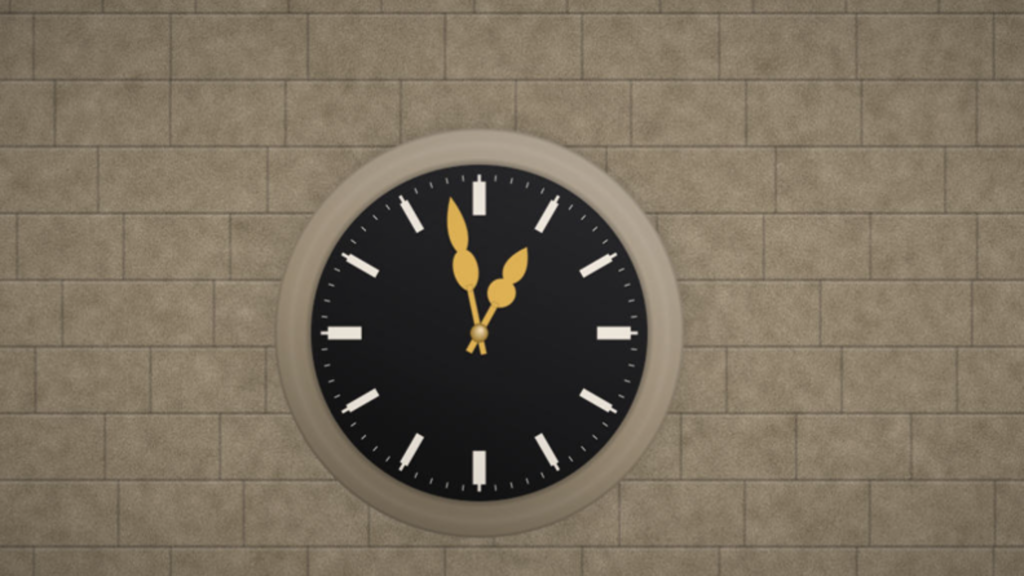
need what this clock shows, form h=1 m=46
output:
h=12 m=58
